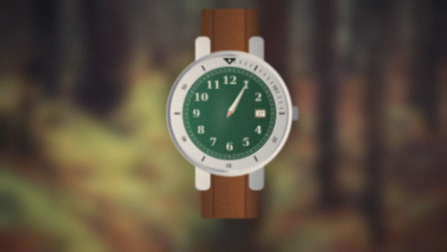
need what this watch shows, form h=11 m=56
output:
h=1 m=5
